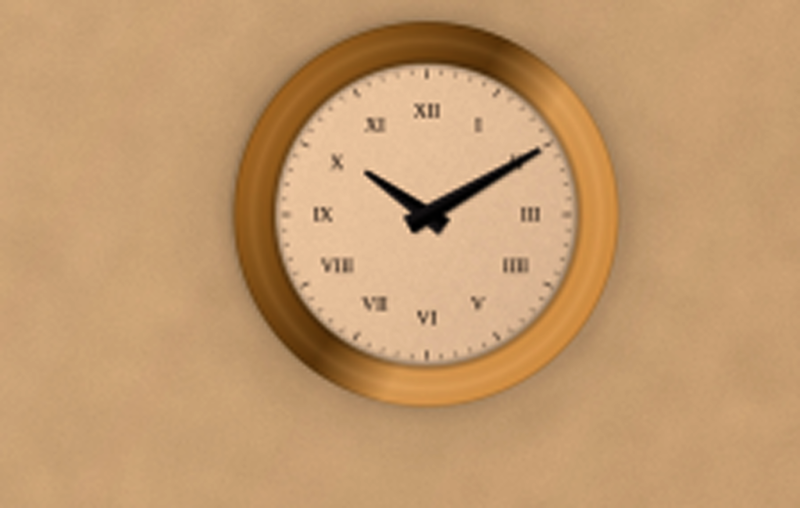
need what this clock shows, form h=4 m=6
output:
h=10 m=10
